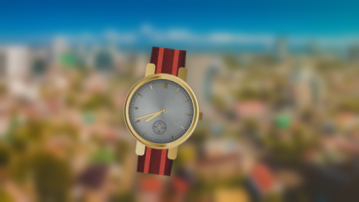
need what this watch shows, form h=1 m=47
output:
h=7 m=41
